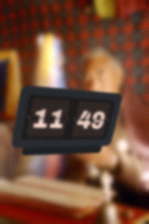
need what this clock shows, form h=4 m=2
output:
h=11 m=49
